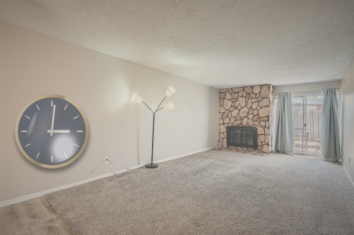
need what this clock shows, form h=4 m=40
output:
h=3 m=1
